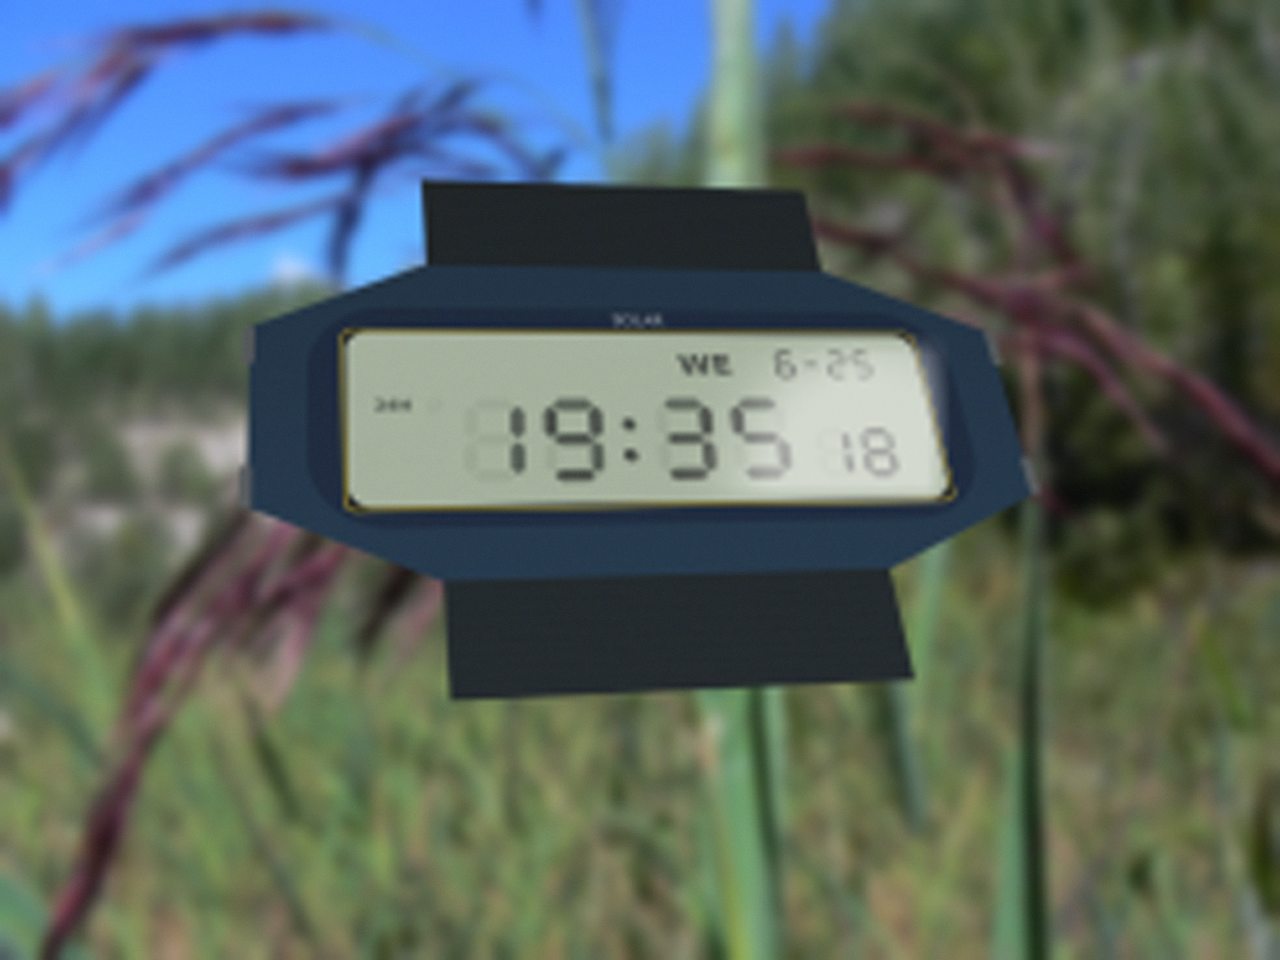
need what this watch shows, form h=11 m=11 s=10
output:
h=19 m=35 s=18
